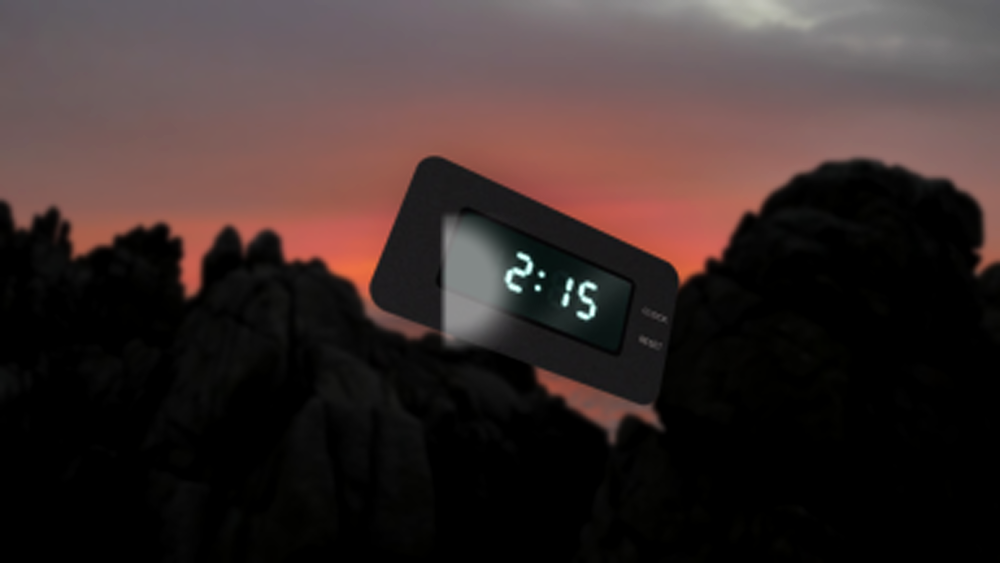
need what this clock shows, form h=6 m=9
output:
h=2 m=15
